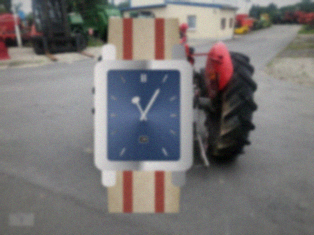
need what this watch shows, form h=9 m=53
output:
h=11 m=5
